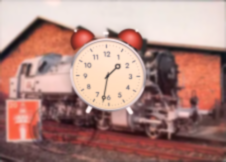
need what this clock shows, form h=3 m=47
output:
h=1 m=32
